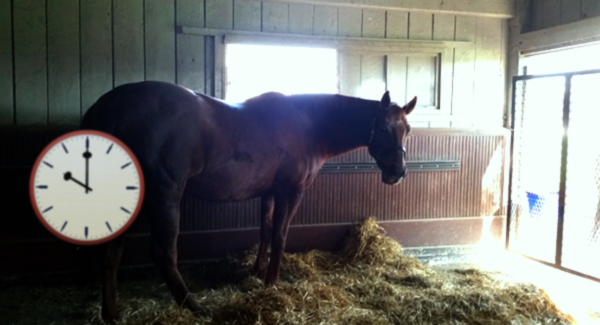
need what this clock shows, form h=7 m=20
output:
h=10 m=0
